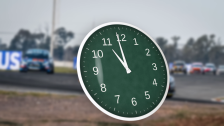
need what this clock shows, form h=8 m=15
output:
h=10 m=59
